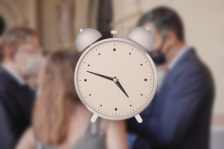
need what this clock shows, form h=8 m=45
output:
h=4 m=48
